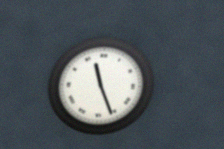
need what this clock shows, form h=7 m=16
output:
h=11 m=26
